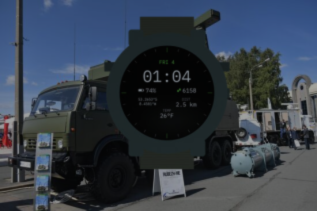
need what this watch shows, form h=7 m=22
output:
h=1 m=4
